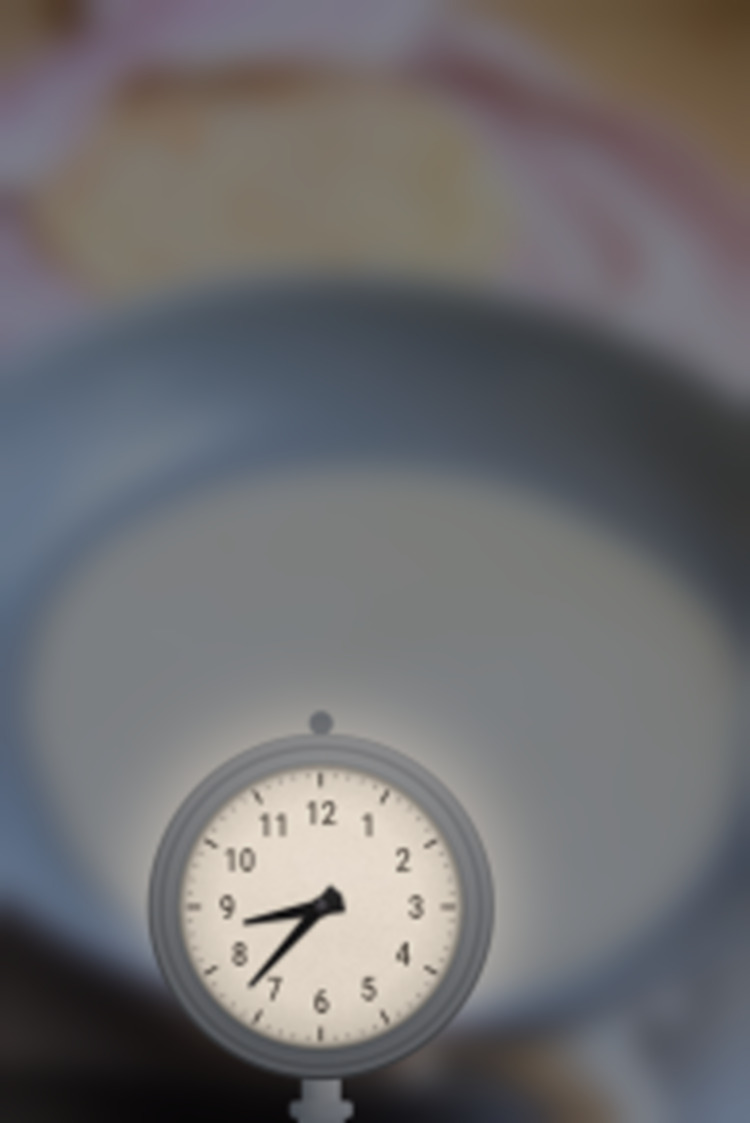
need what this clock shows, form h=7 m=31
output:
h=8 m=37
